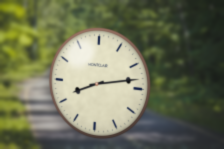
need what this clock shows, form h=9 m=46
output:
h=8 m=13
